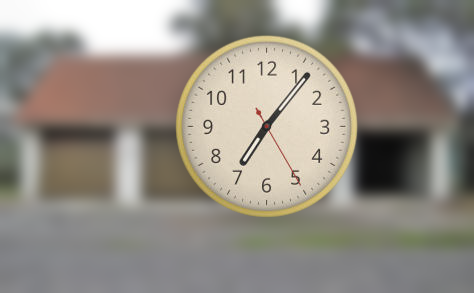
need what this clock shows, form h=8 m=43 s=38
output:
h=7 m=6 s=25
